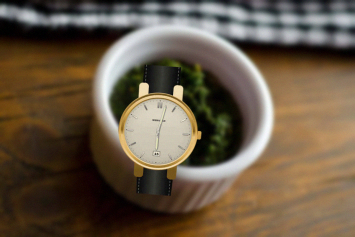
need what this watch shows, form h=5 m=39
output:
h=6 m=2
